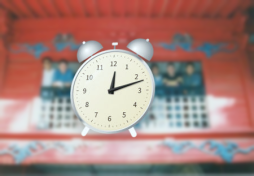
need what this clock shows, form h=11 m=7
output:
h=12 m=12
